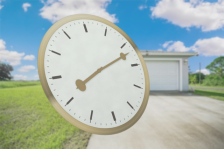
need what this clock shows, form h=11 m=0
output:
h=8 m=12
